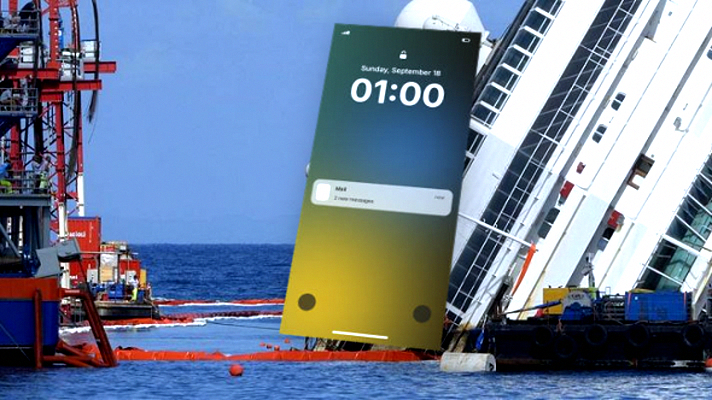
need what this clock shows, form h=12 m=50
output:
h=1 m=0
